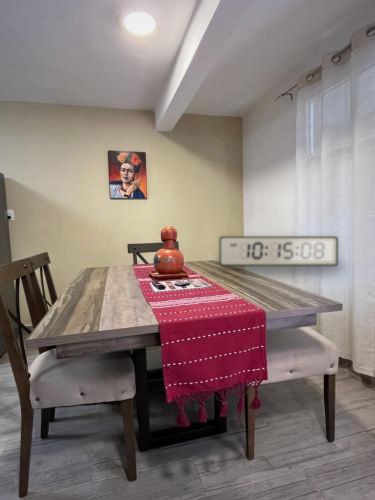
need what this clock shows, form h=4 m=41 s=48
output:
h=10 m=15 s=8
